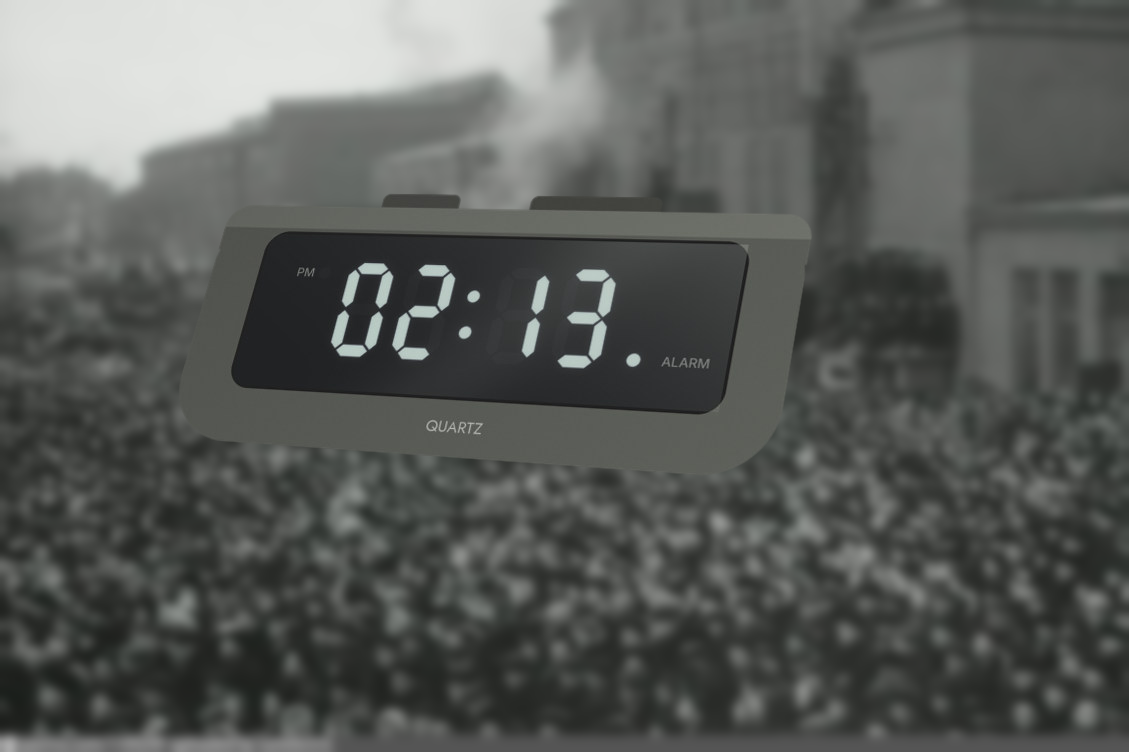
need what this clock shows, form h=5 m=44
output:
h=2 m=13
